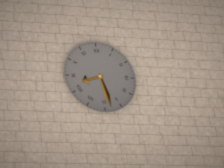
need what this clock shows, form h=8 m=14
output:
h=8 m=28
